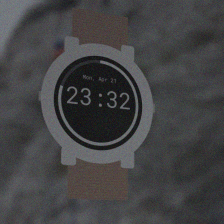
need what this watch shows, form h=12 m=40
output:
h=23 m=32
